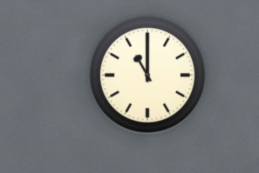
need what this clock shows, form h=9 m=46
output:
h=11 m=0
